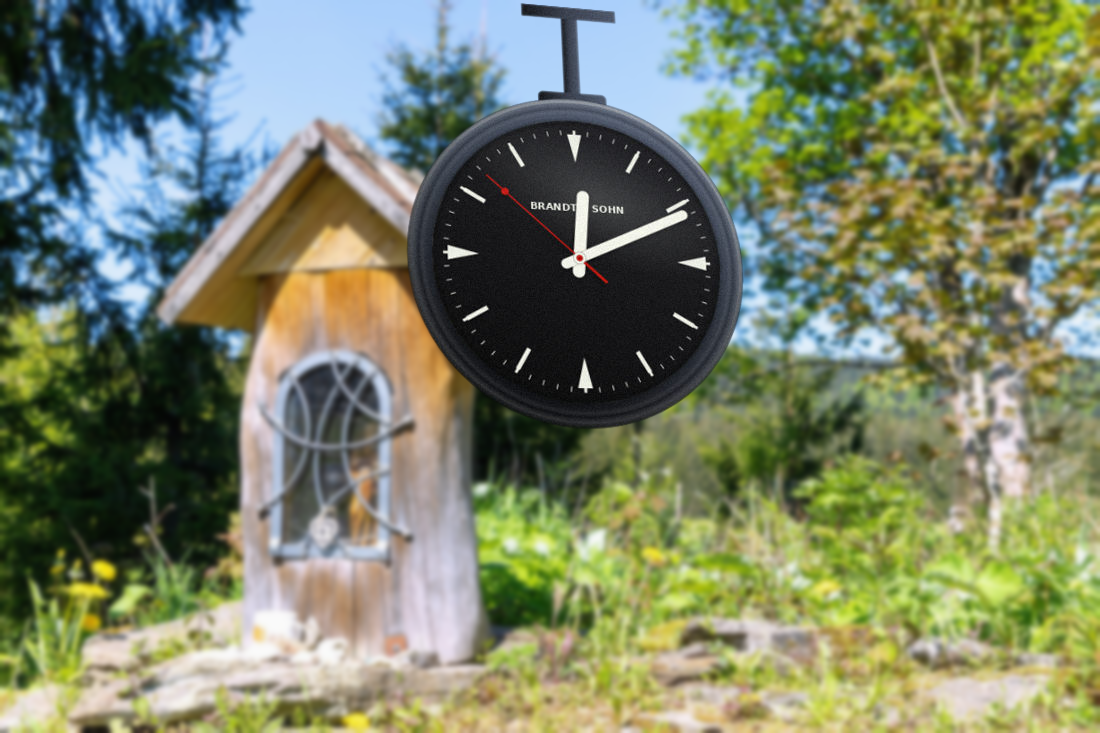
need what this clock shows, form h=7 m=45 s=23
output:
h=12 m=10 s=52
